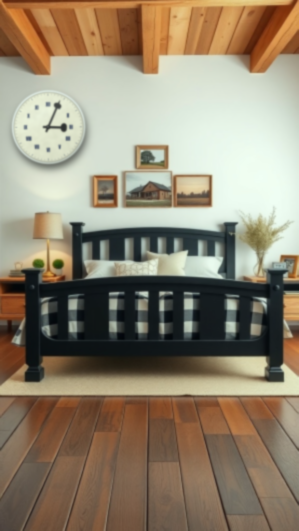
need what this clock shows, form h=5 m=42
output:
h=3 m=4
